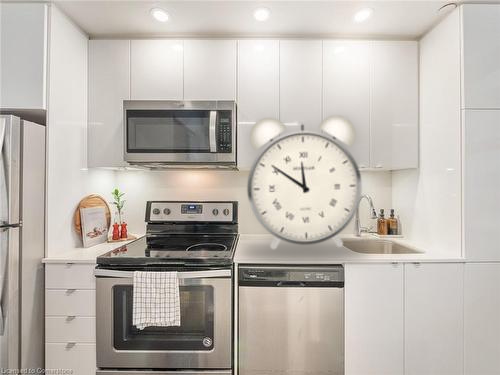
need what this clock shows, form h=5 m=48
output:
h=11 m=51
